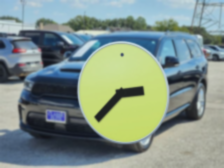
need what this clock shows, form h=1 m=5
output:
h=2 m=37
